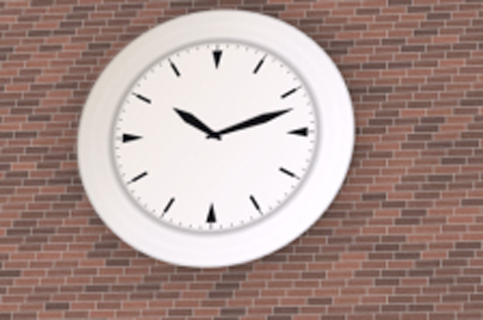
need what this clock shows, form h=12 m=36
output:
h=10 m=12
